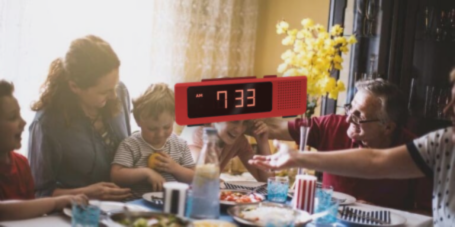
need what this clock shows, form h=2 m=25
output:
h=7 m=33
